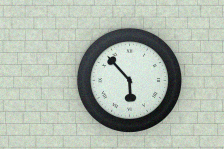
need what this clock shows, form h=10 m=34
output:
h=5 m=53
